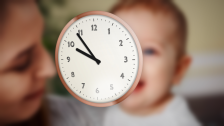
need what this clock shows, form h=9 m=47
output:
h=9 m=54
